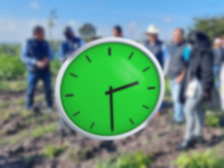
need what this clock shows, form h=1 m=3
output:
h=2 m=30
